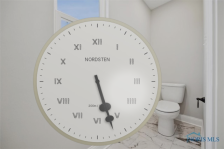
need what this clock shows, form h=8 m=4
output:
h=5 m=27
